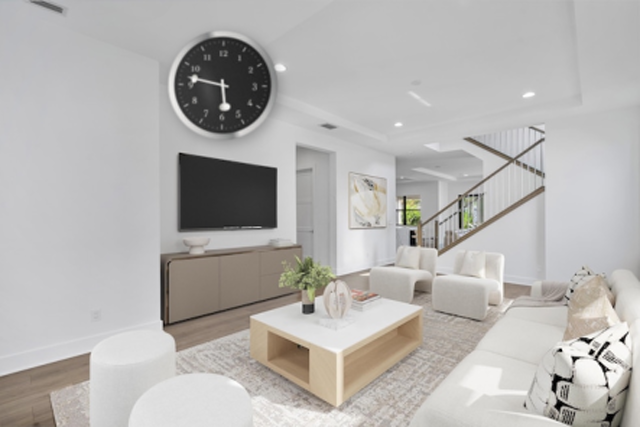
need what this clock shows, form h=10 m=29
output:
h=5 m=47
